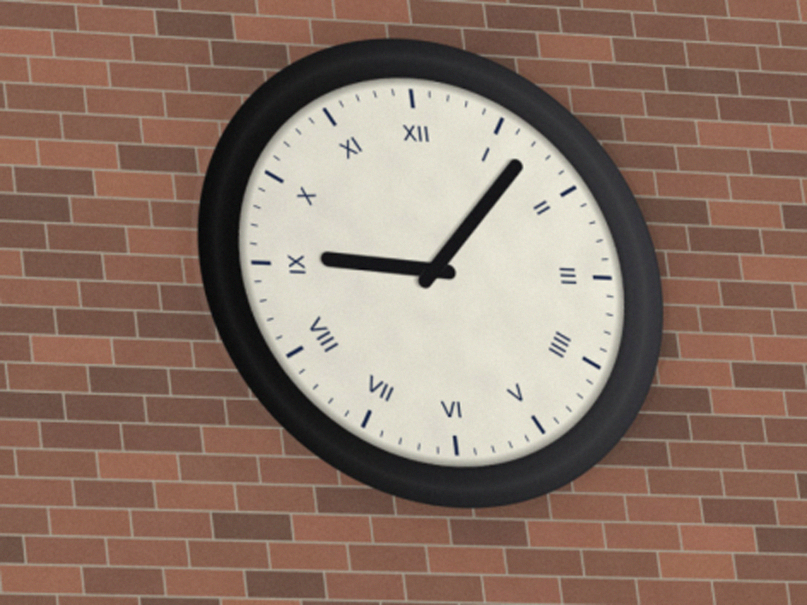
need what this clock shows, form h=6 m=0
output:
h=9 m=7
